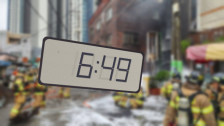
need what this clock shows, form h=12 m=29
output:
h=6 m=49
